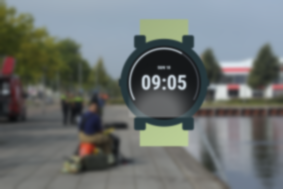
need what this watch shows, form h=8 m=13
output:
h=9 m=5
